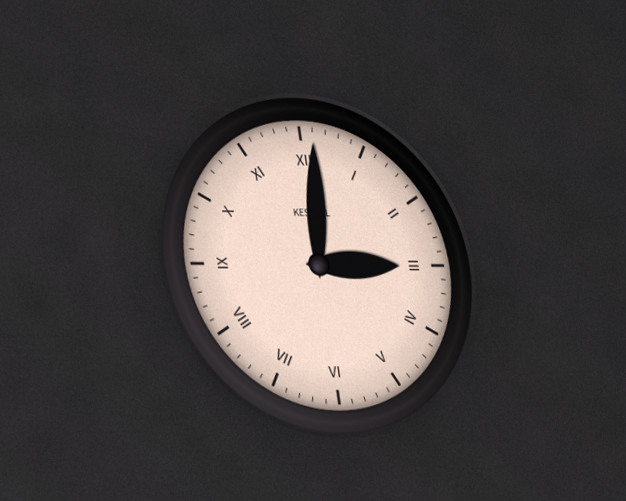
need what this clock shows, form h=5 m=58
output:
h=3 m=1
